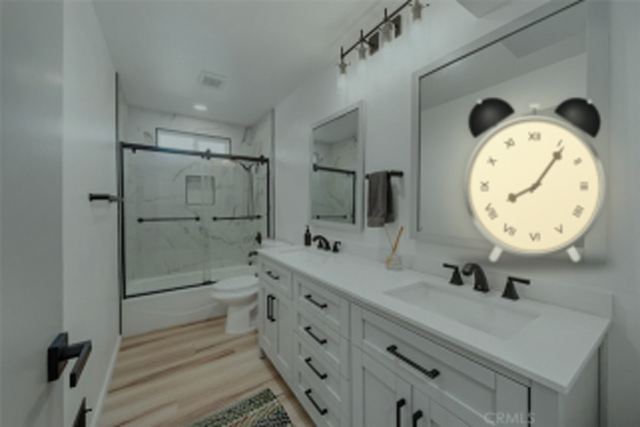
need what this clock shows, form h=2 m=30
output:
h=8 m=6
